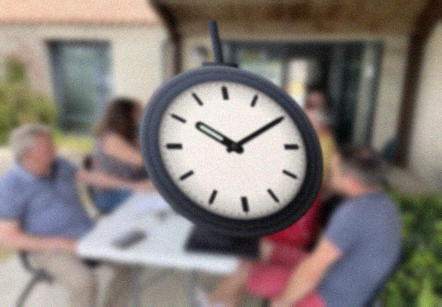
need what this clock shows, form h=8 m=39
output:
h=10 m=10
